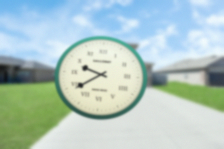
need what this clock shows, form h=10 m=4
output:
h=9 m=39
